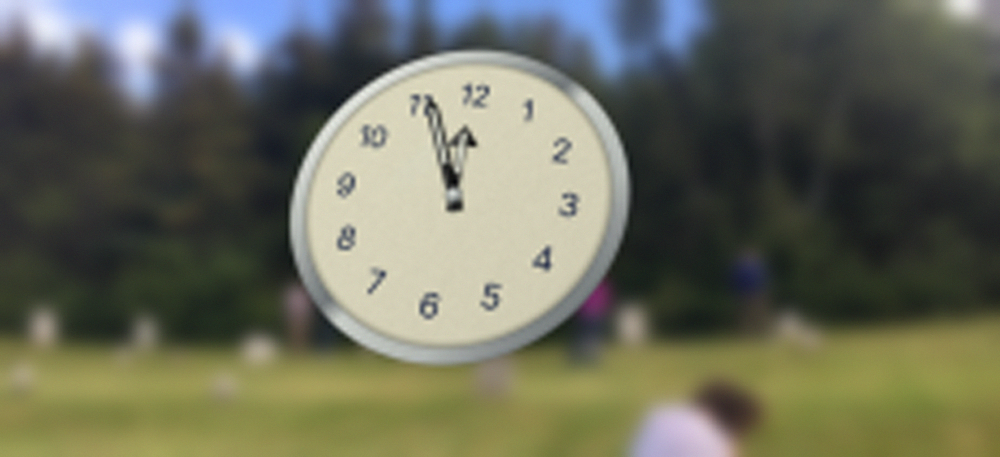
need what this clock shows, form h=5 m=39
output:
h=11 m=56
